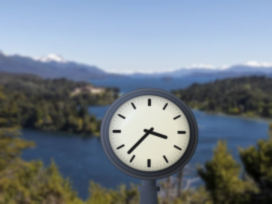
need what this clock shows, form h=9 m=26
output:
h=3 m=37
